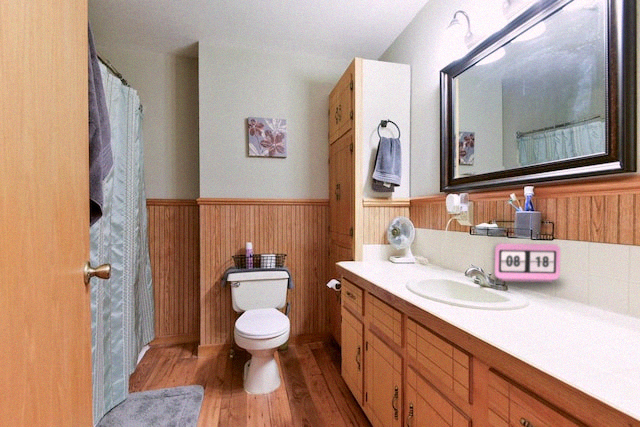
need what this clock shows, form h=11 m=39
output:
h=8 m=18
